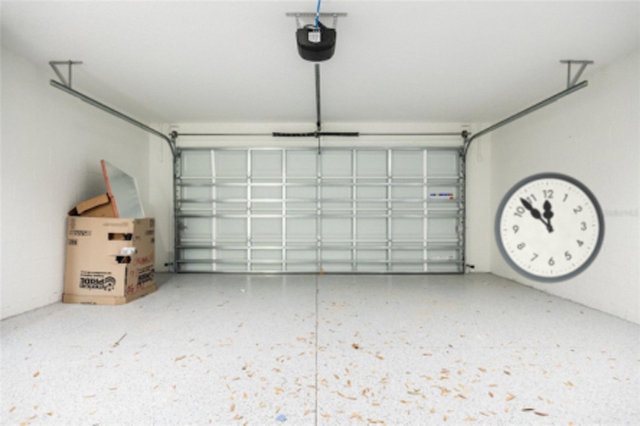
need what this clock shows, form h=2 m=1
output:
h=11 m=53
